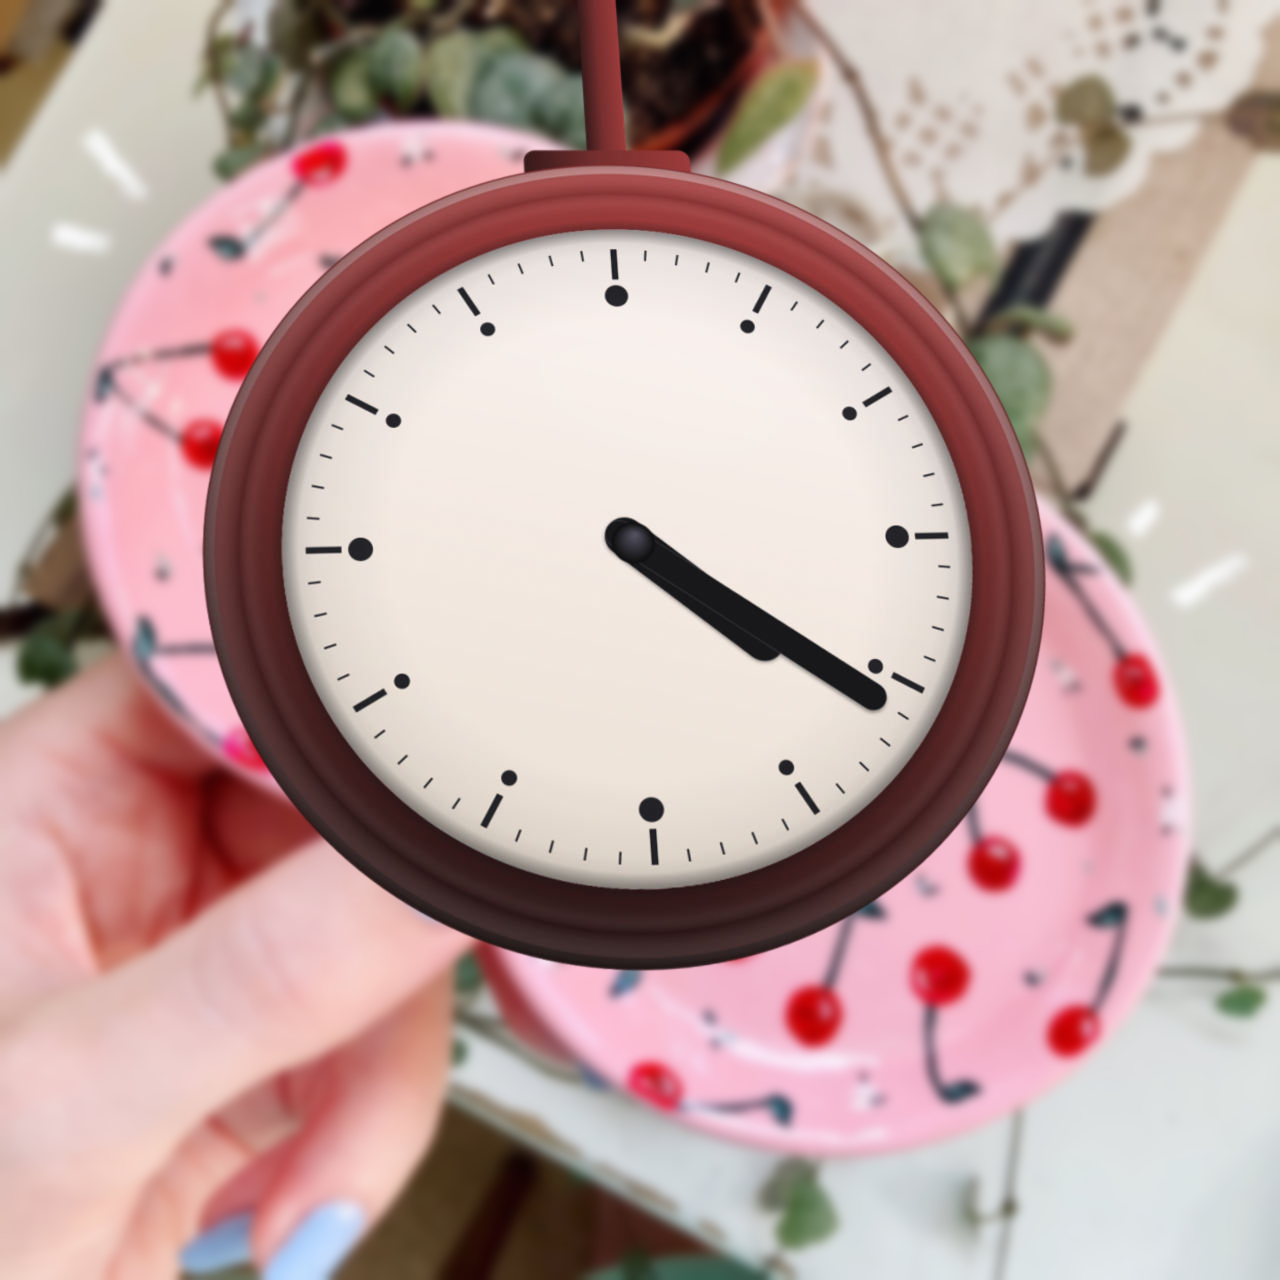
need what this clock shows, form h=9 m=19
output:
h=4 m=21
